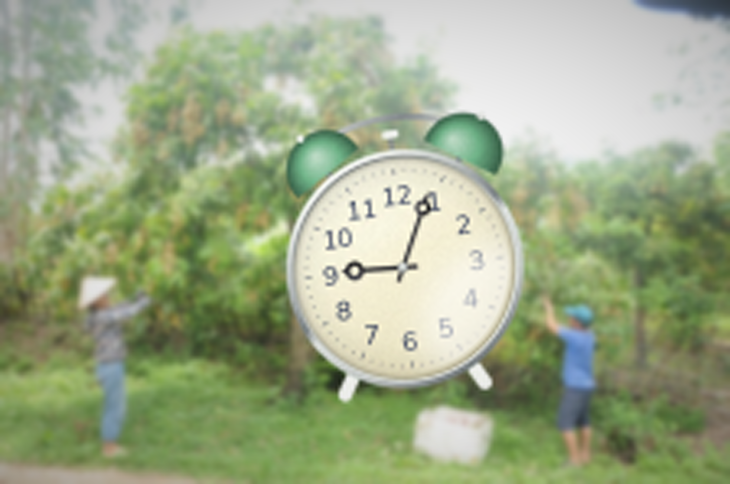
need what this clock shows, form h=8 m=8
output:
h=9 m=4
